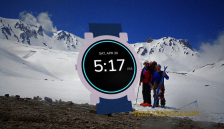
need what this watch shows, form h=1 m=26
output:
h=5 m=17
